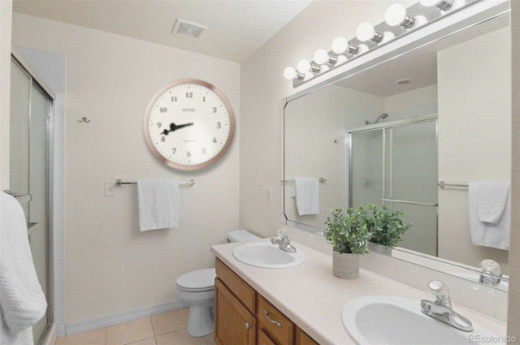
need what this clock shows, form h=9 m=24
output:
h=8 m=42
